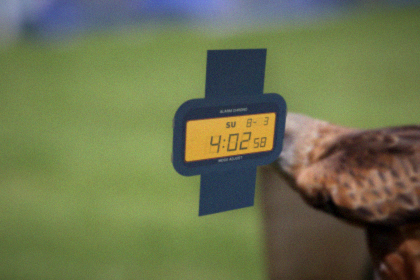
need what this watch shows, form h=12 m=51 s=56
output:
h=4 m=2 s=58
